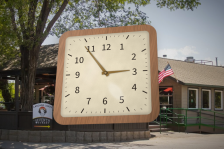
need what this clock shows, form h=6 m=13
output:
h=2 m=54
